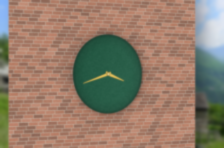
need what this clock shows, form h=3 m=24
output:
h=3 m=42
